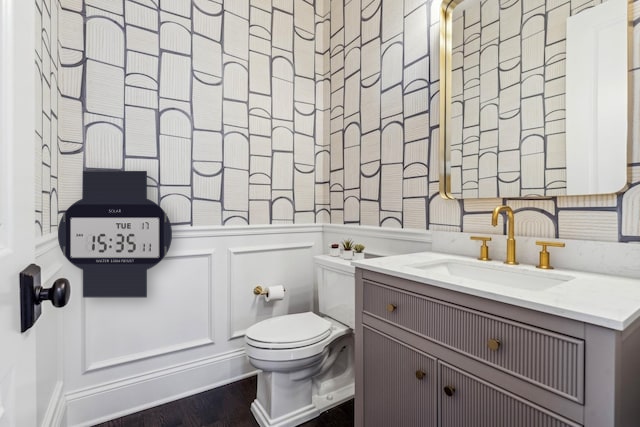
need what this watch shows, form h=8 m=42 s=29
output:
h=15 m=35 s=11
